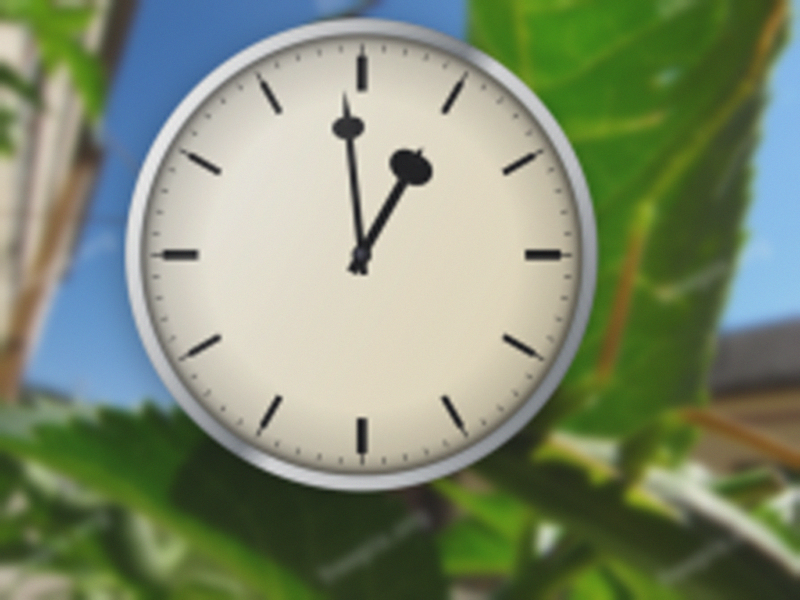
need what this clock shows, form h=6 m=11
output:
h=12 m=59
